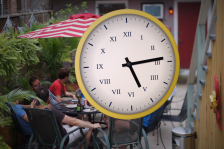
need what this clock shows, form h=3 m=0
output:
h=5 m=14
